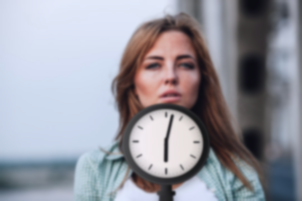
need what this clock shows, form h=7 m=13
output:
h=6 m=2
